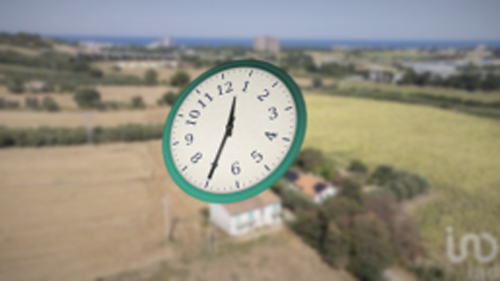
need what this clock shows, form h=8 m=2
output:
h=12 m=35
